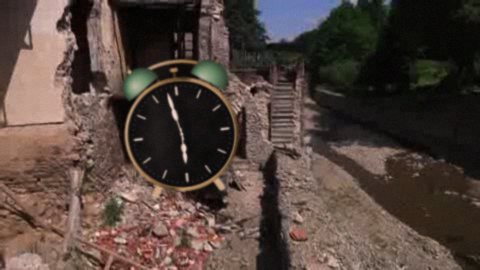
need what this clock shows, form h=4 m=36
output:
h=5 m=58
